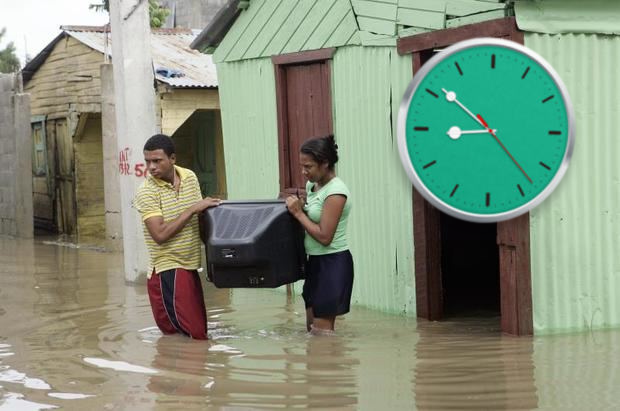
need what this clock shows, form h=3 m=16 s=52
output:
h=8 m=51 s=23
